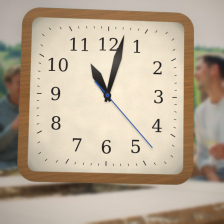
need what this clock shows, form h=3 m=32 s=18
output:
h=11 m=2 s=23
